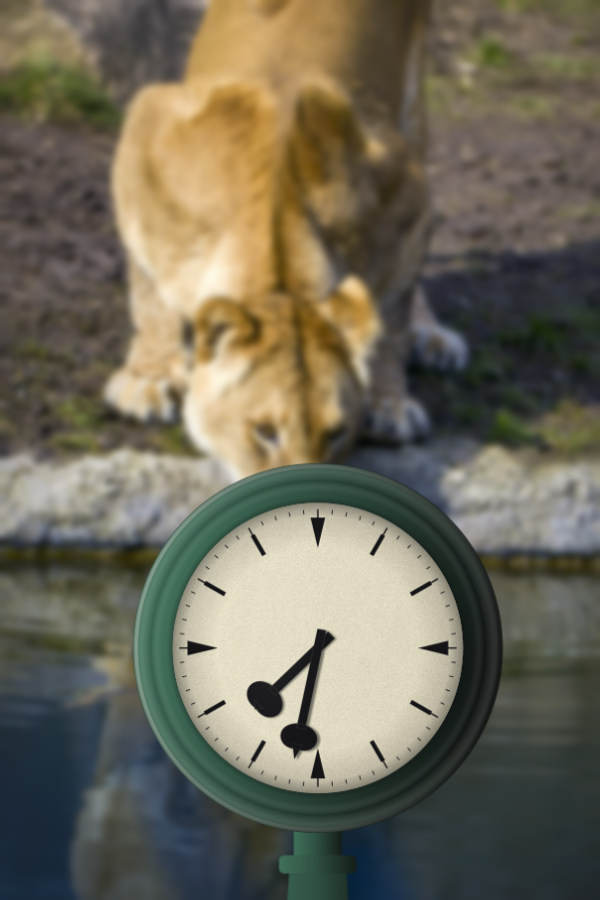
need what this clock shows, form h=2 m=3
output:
h=7 m=32
